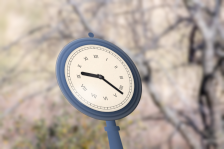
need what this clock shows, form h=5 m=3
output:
h=9 m=22
